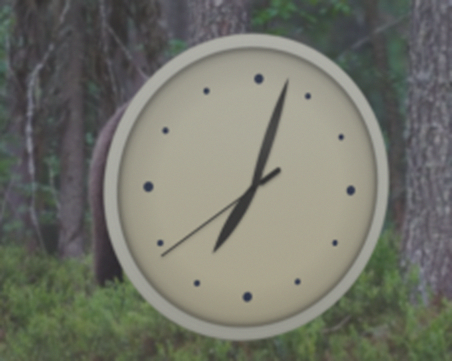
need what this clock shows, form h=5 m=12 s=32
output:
h=7 m=2 s=39
